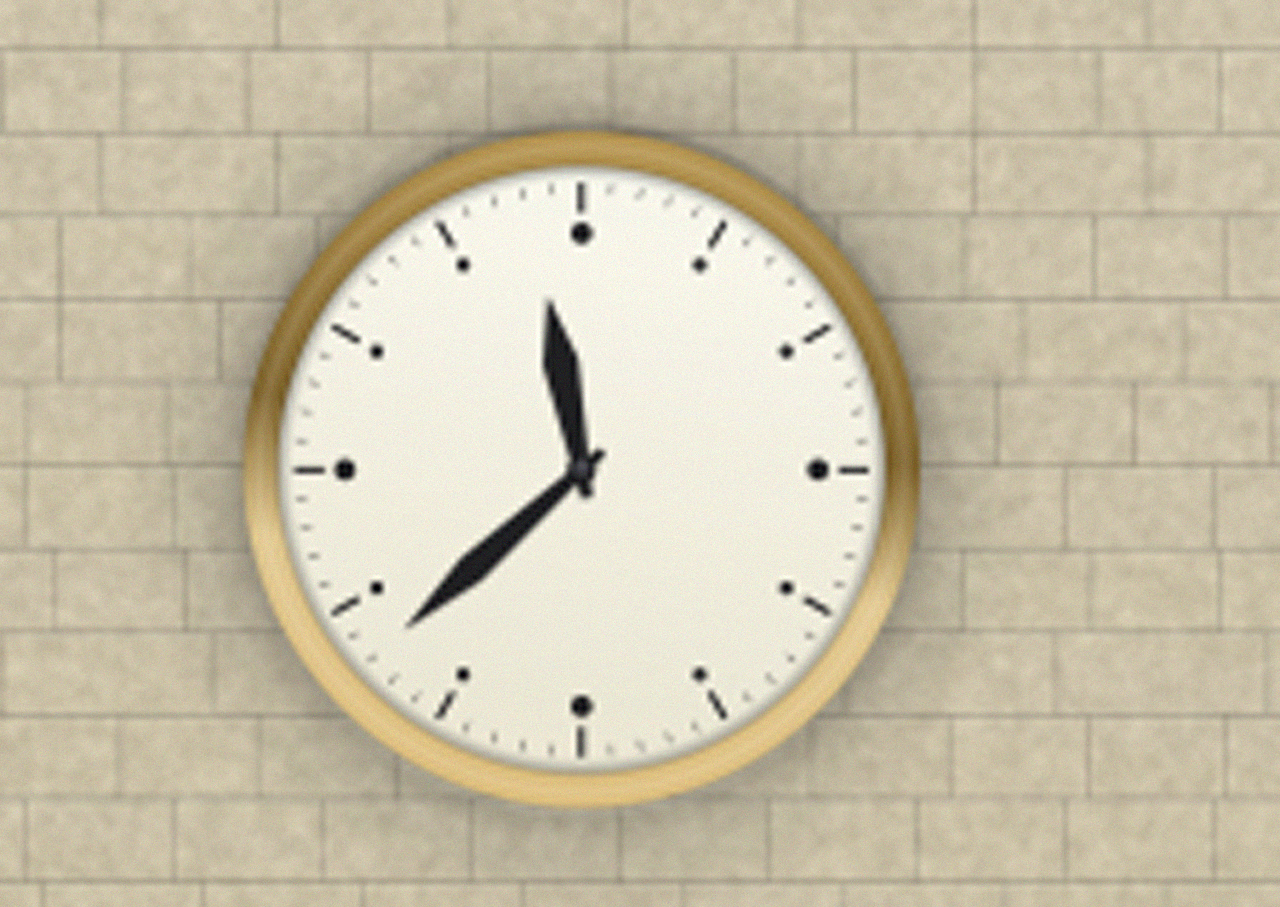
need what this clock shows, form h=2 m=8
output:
h=11 m=38
